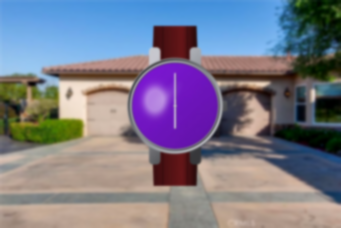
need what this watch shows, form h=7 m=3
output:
h=6 m=0
